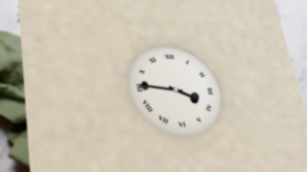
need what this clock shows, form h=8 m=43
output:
h=3 m=46
